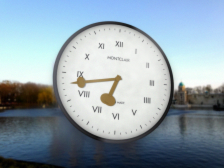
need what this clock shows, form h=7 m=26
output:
h=6 m=43
